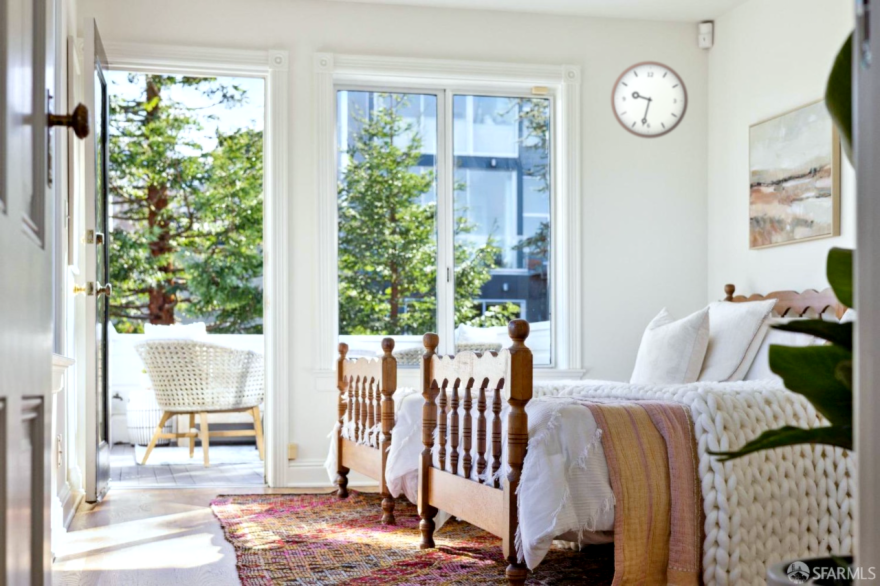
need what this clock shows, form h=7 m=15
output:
h=9 m=32
